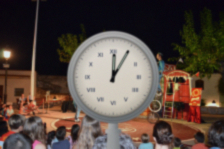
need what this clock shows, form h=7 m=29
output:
h=12 m=5
